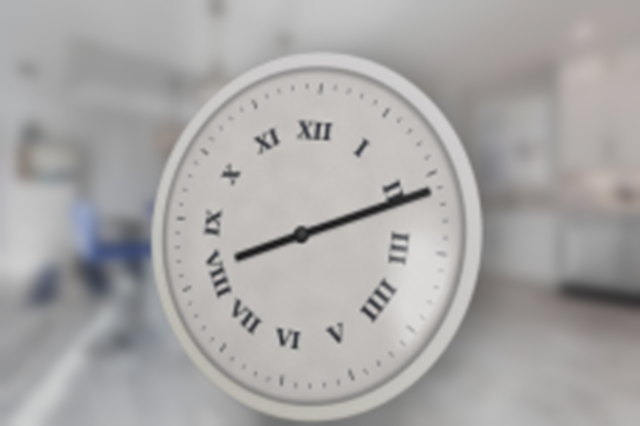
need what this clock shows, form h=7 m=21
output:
h=8 m=11
